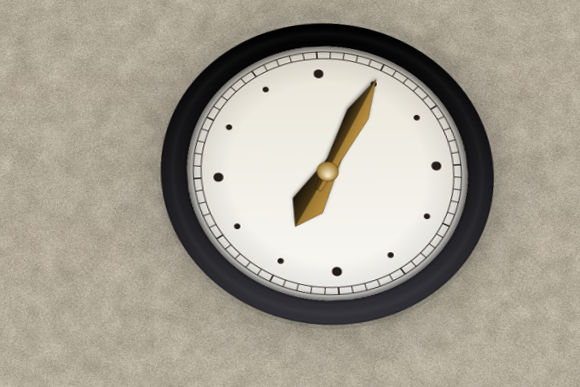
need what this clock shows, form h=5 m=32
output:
h=7 m=5
